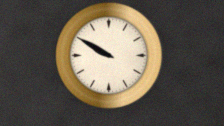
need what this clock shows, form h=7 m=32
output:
h=9 m=50
